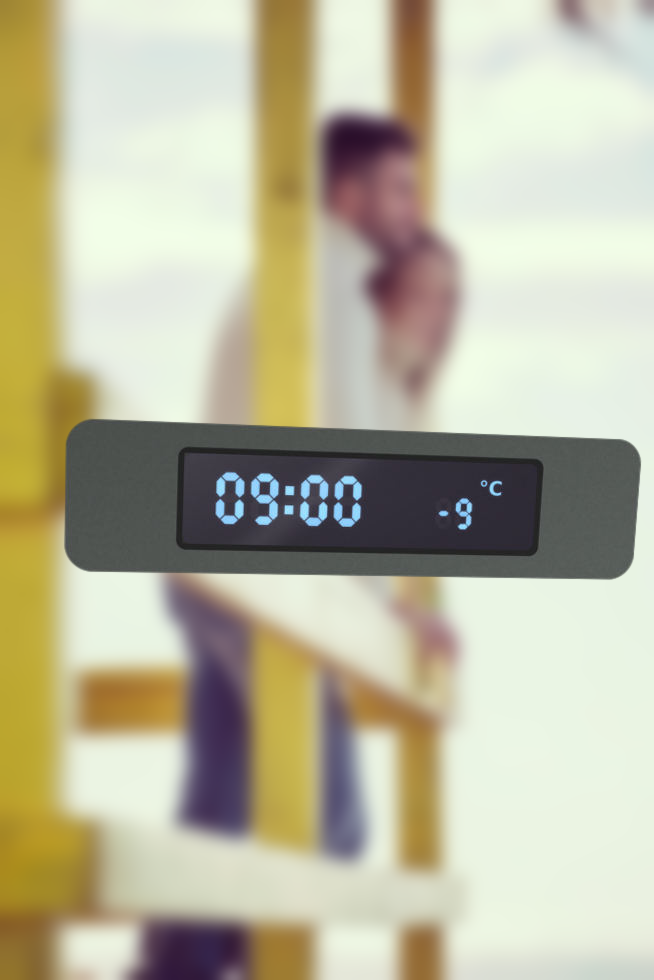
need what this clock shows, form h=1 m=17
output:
h=9 m=0
